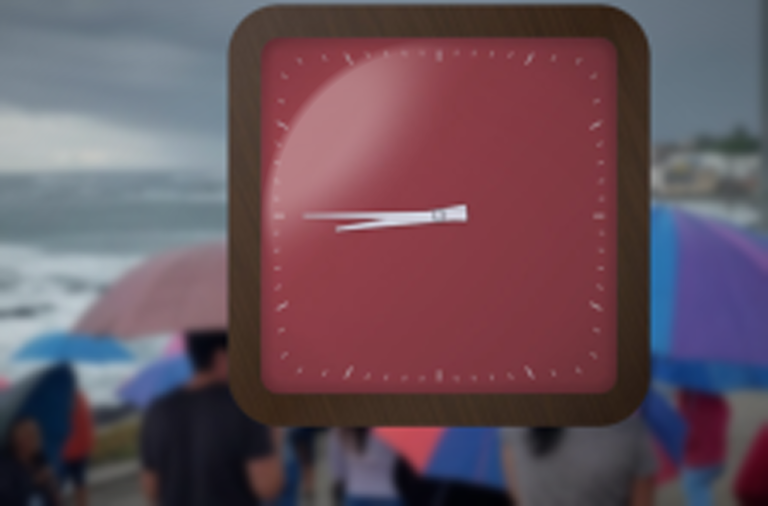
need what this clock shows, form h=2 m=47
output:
h=8 m=45
